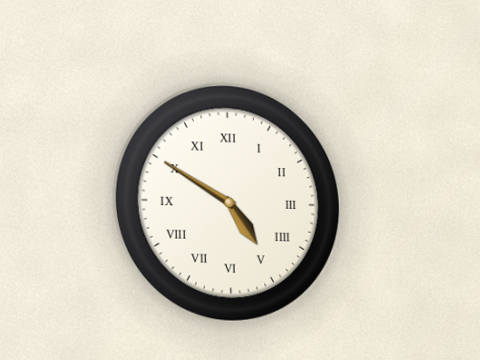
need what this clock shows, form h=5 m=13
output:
h=4 m=50
